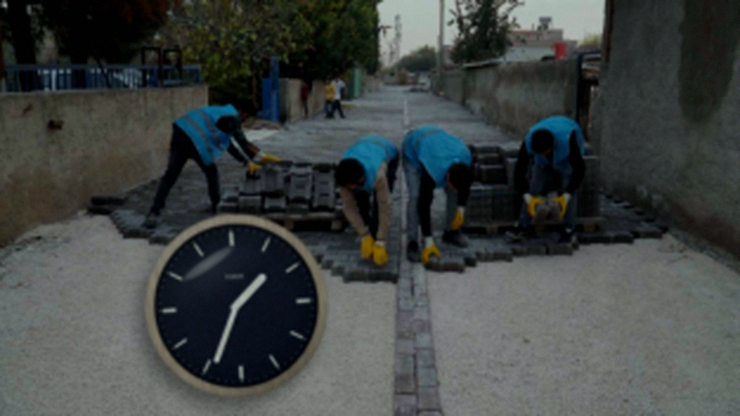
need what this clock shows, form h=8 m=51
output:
h=1 m=34
